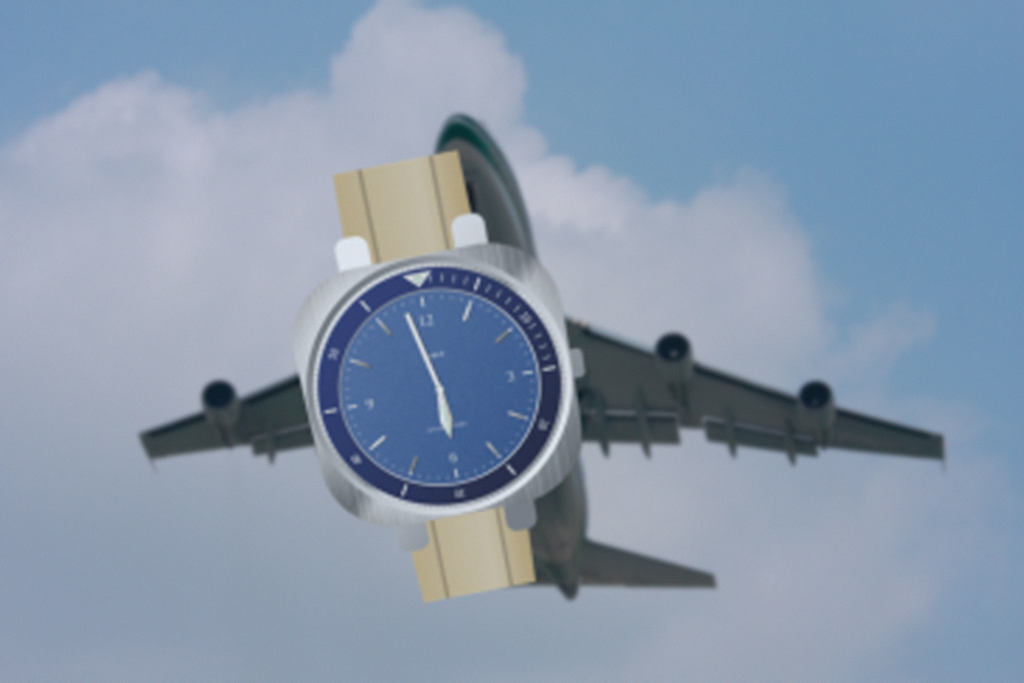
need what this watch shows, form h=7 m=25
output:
h=5 m=58
